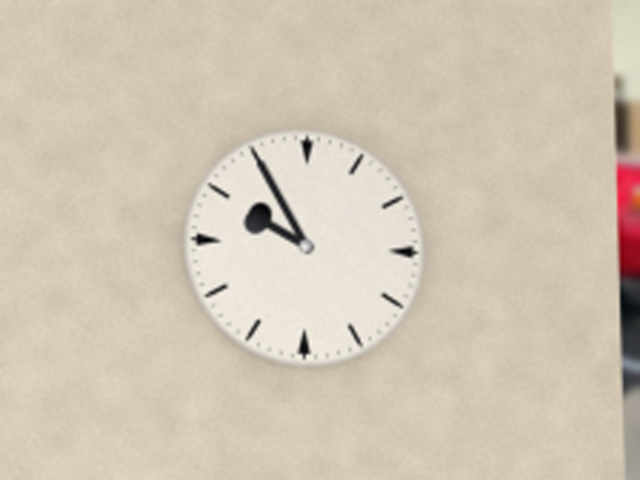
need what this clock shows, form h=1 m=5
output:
h=9 m=55
